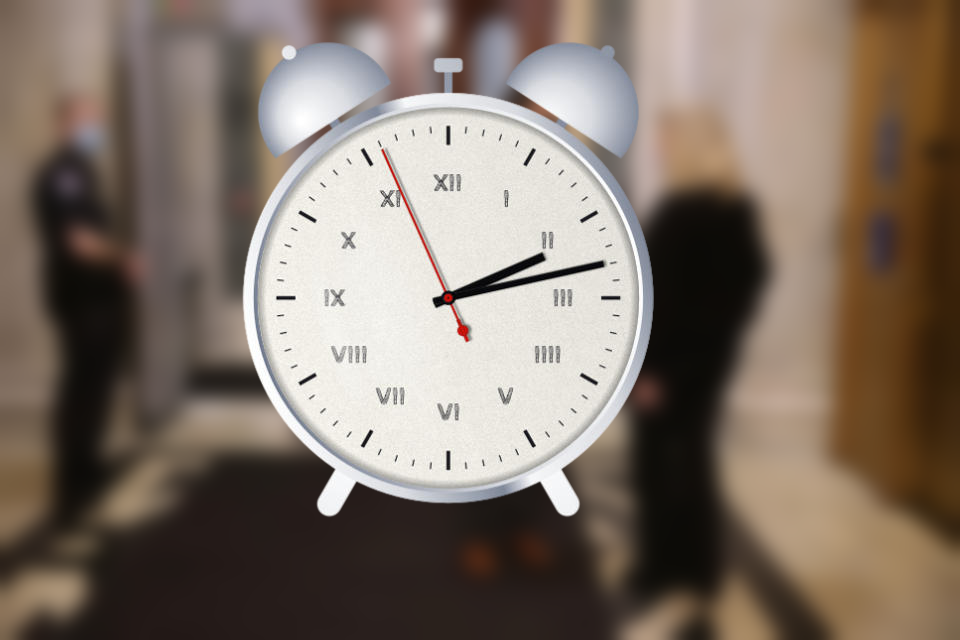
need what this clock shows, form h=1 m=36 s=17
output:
h=2 m=12 s=56
